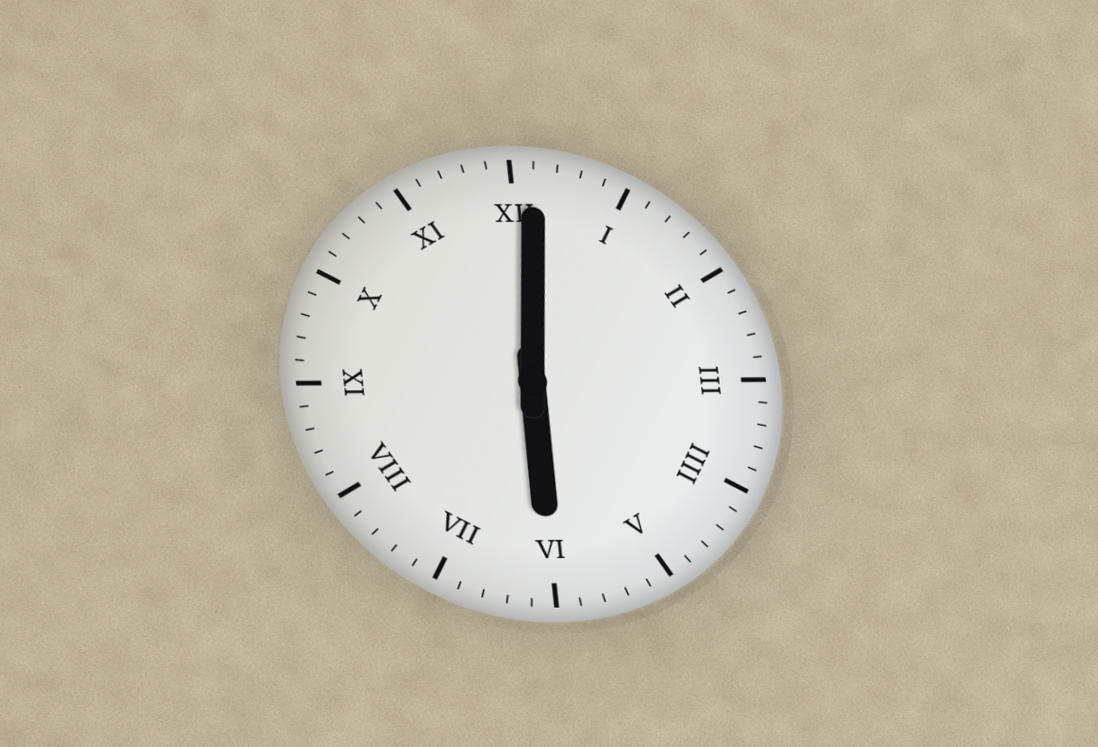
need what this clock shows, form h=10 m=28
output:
h=6 m=1
